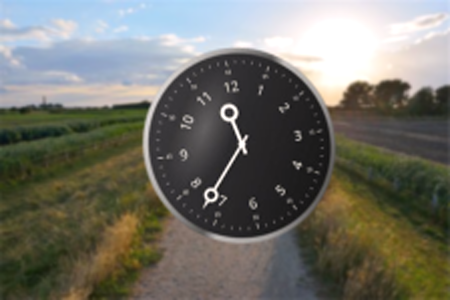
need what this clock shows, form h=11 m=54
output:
h=11 m=37
